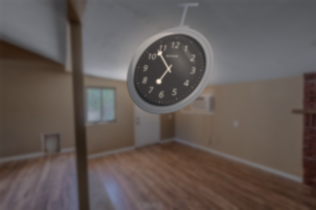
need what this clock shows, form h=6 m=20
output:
h=6 m=53
